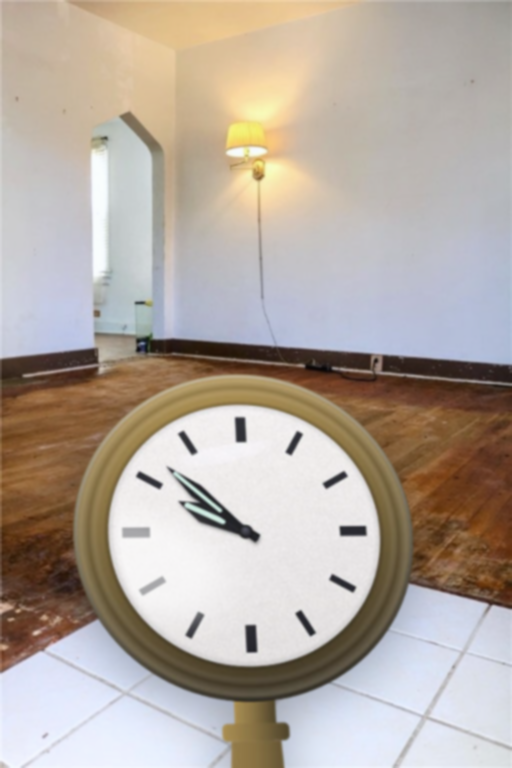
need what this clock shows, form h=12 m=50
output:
h=9 m=52
